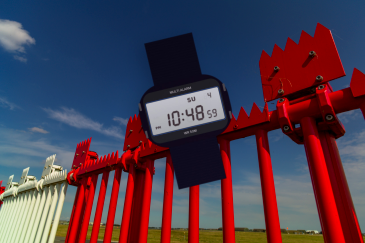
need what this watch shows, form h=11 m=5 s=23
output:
h=10 m=48 s=59
